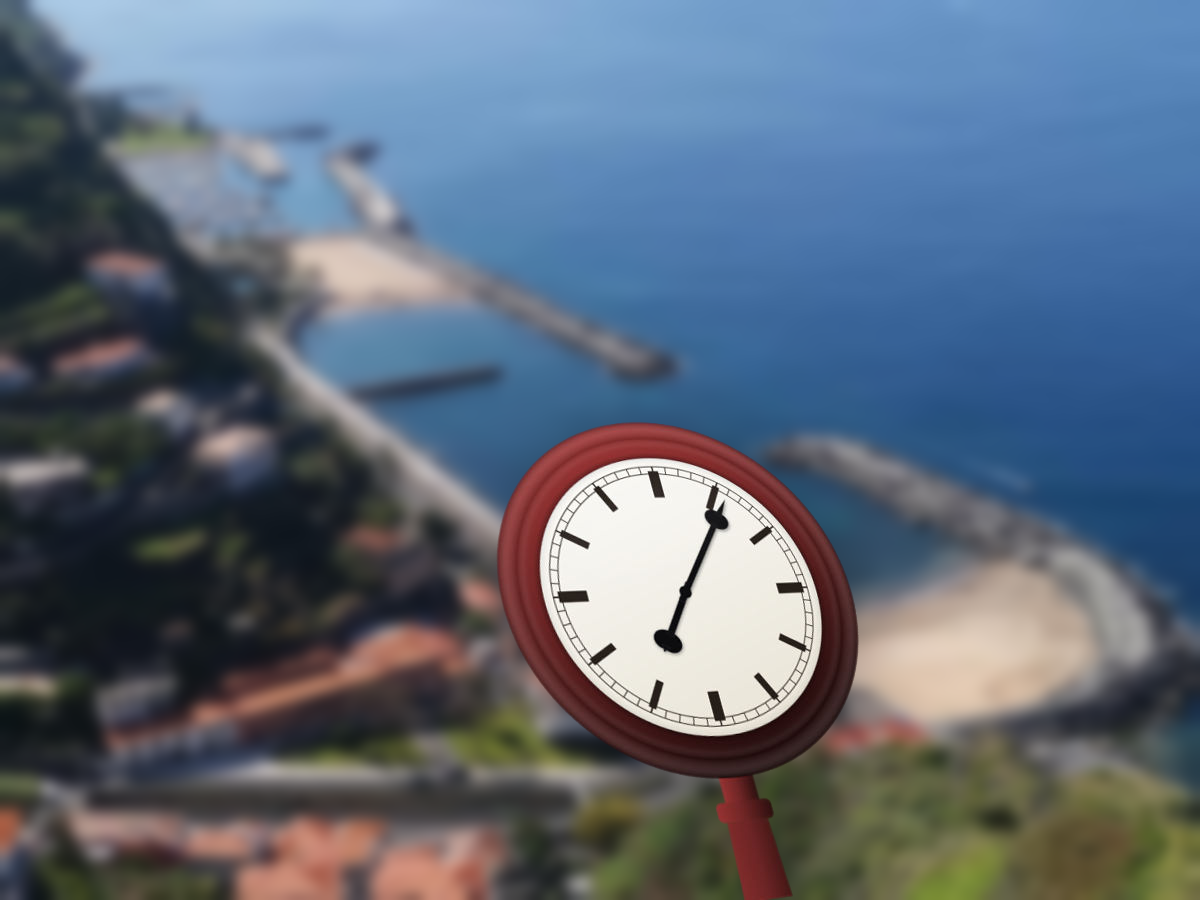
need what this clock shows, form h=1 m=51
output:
h=7 m=6
